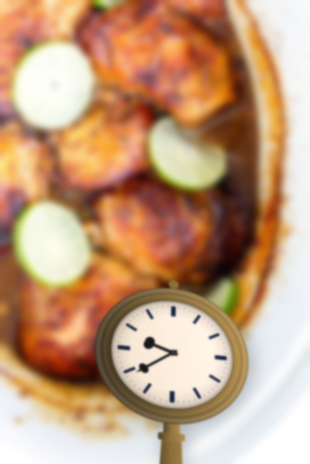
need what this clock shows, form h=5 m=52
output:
h=9 m=39
